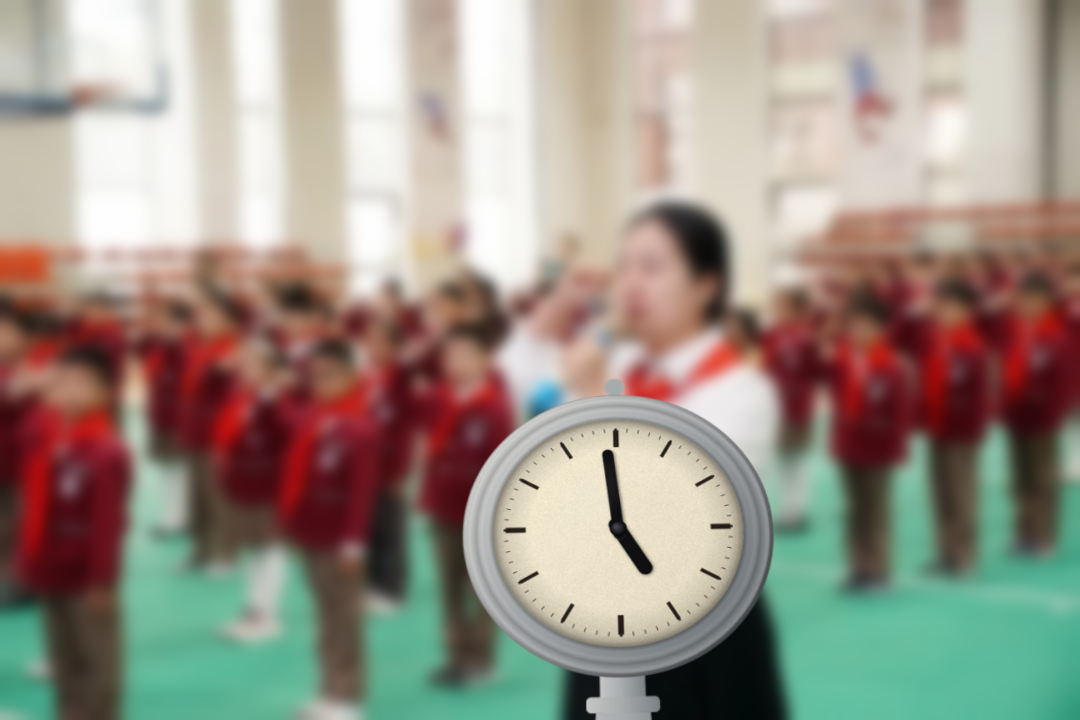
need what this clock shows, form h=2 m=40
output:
h=4 m=59
